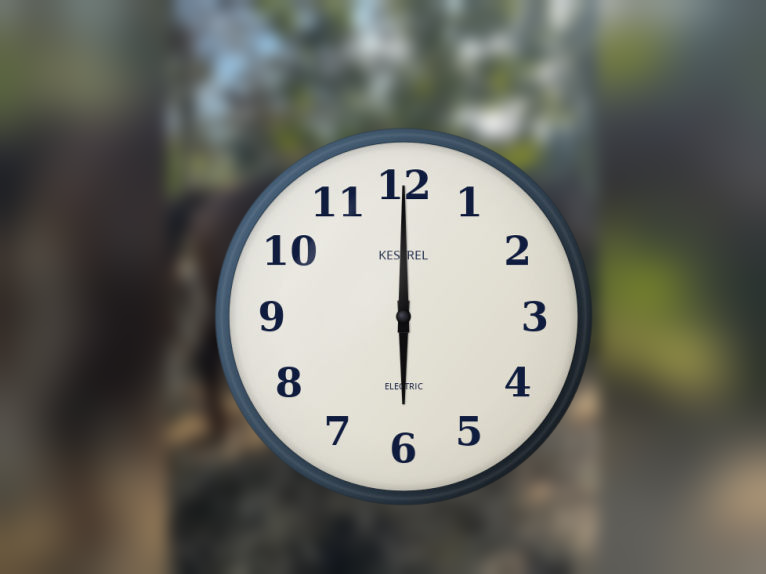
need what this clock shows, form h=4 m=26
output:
h=6 m=0
